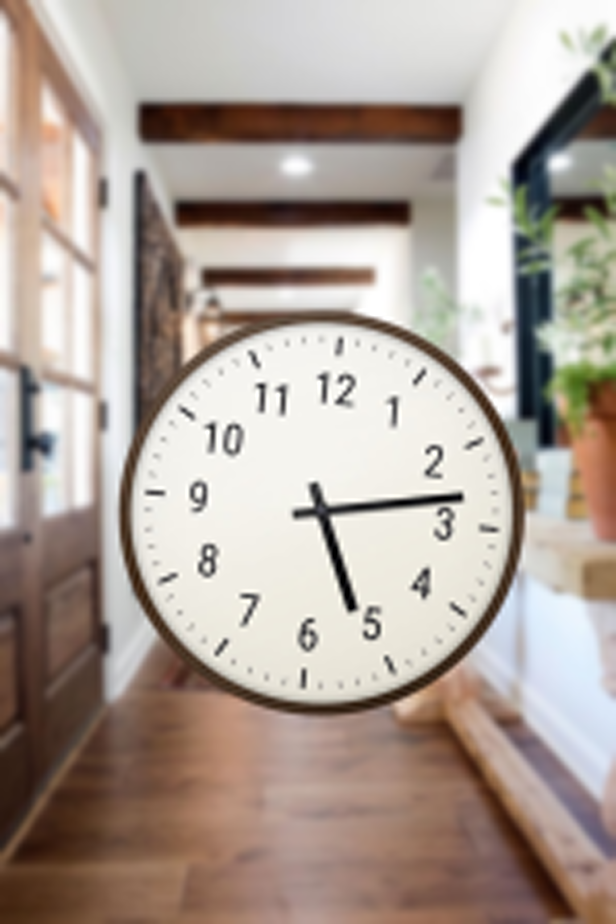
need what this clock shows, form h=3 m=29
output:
h=5 m=13
